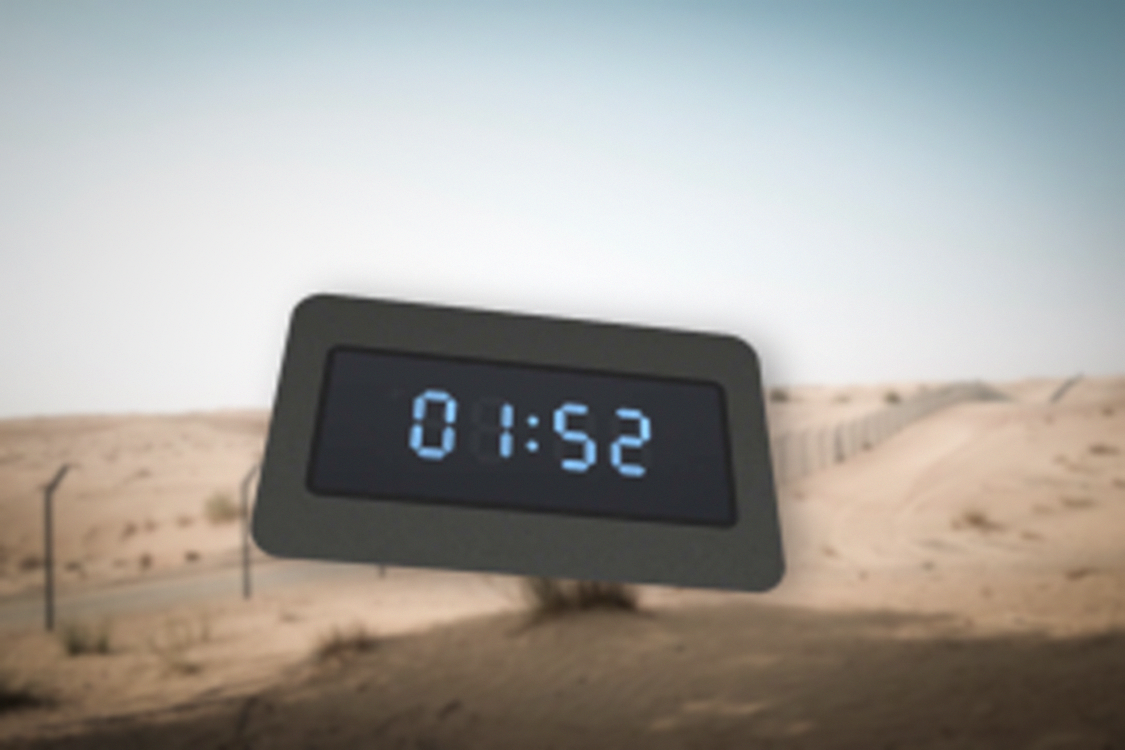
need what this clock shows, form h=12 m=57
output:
h=1 m=52
